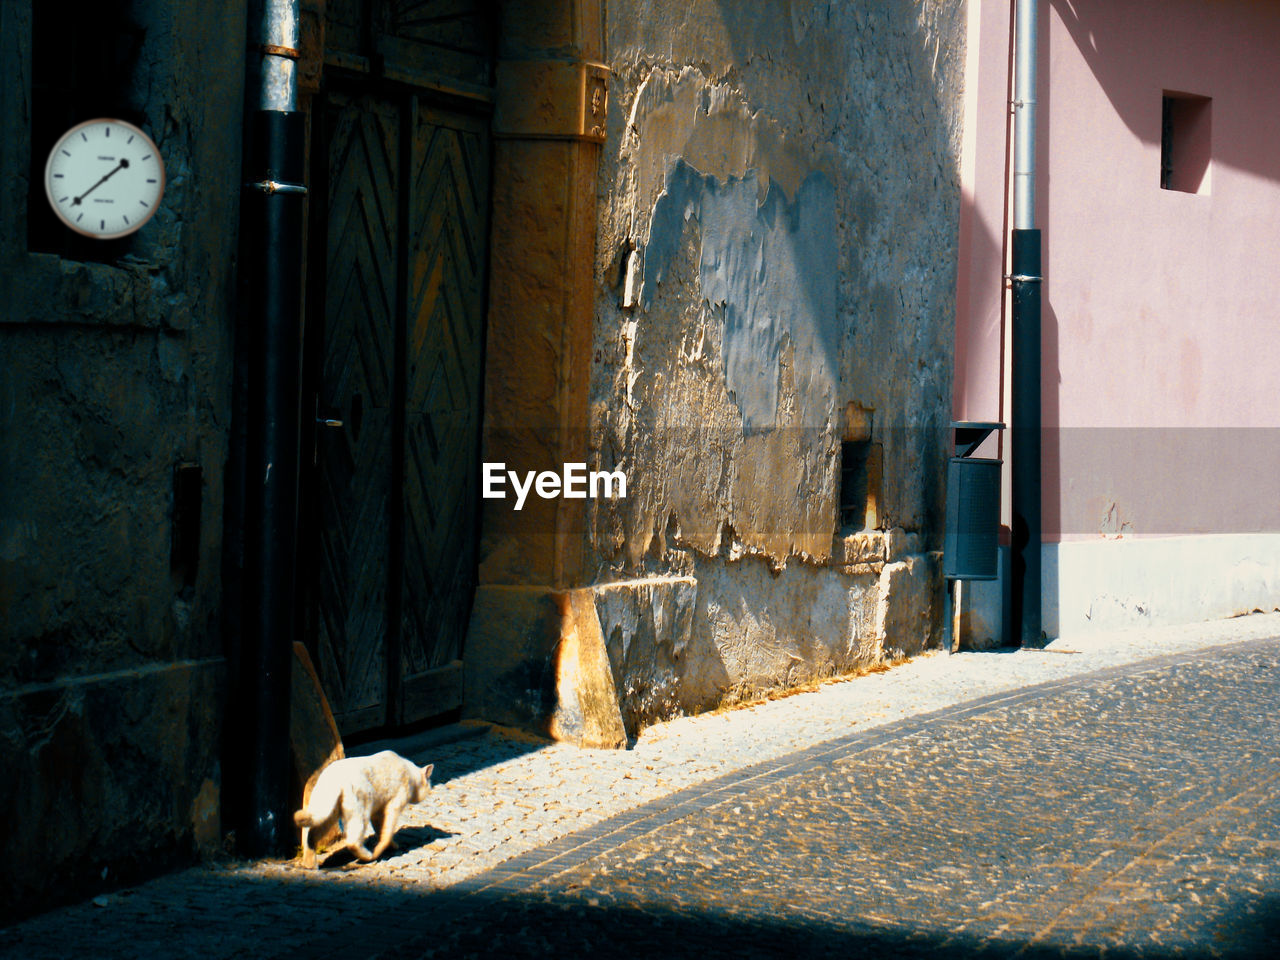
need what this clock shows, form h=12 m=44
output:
h=1 m=38
